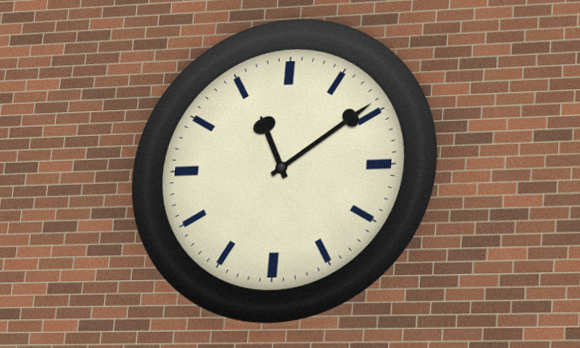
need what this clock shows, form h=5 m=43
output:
h=11 m=9
